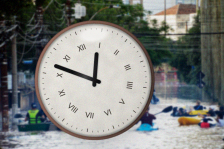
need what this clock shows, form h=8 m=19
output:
h=12 m=52
